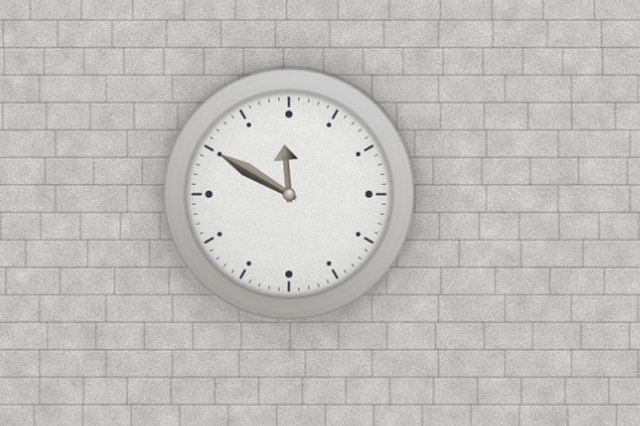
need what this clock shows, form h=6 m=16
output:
h=11 m=50
